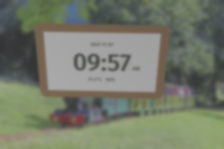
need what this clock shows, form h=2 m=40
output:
h=9 m=57
